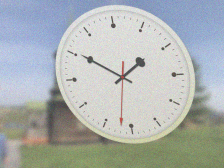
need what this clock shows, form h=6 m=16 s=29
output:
h=1 m=50 s=32
